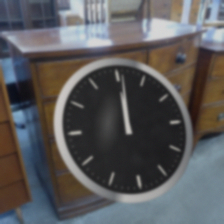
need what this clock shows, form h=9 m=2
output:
h=12 m=1
